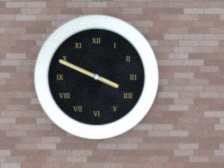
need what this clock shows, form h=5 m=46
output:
h=3 m=49
